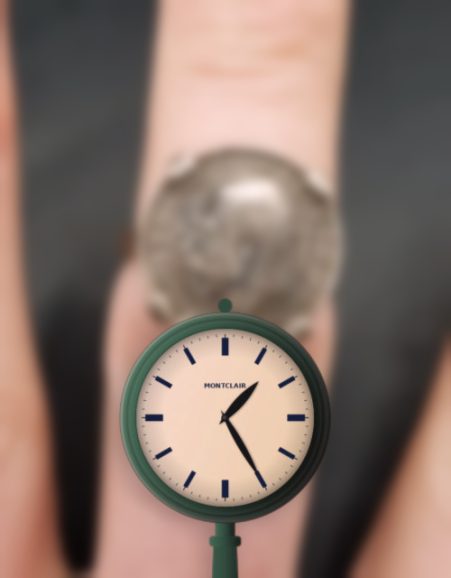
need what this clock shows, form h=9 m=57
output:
h=1 m=25
